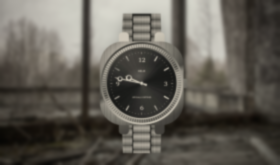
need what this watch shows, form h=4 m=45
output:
h=9 m=47
